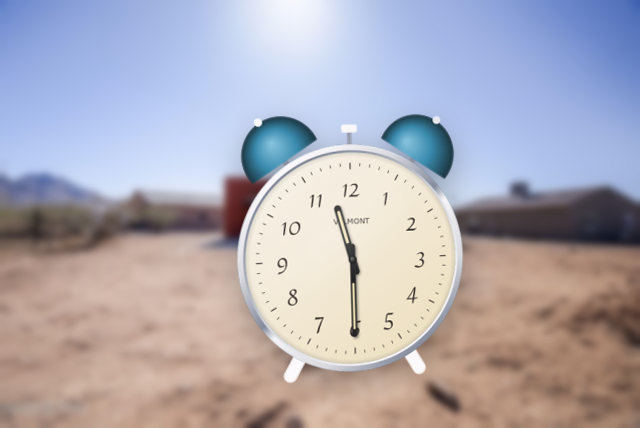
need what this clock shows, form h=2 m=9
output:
h=11 m=30
